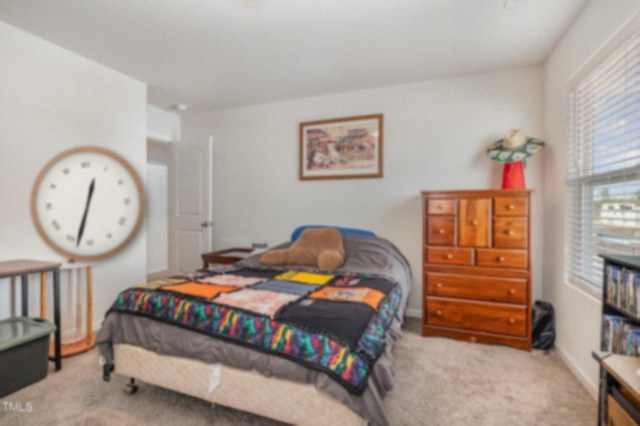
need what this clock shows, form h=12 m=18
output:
h=12 m=33
